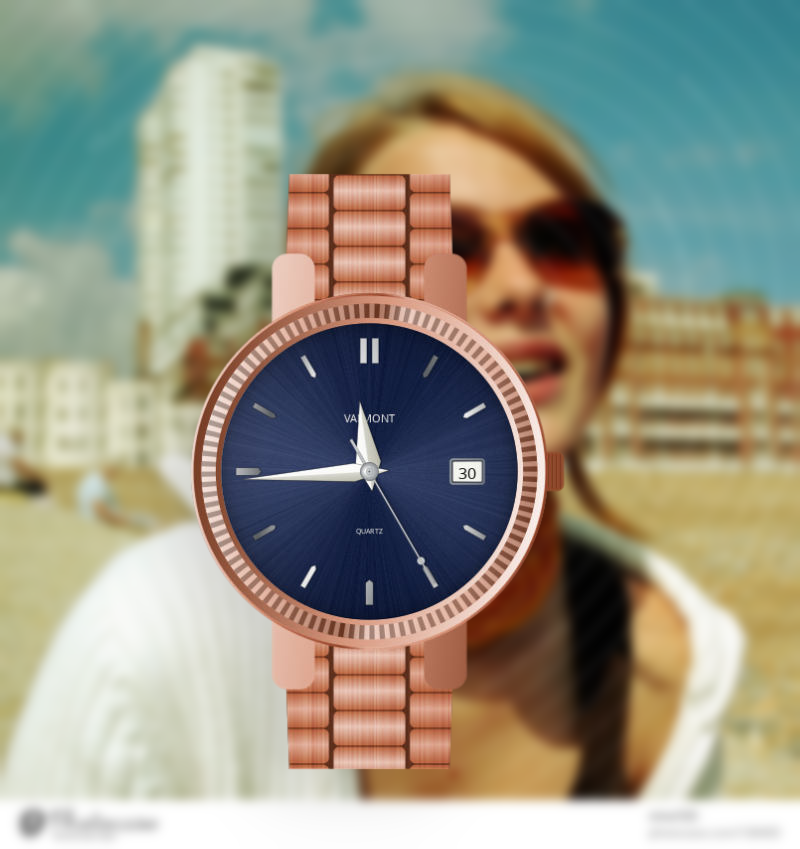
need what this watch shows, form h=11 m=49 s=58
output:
h=11 m=44 s=25
